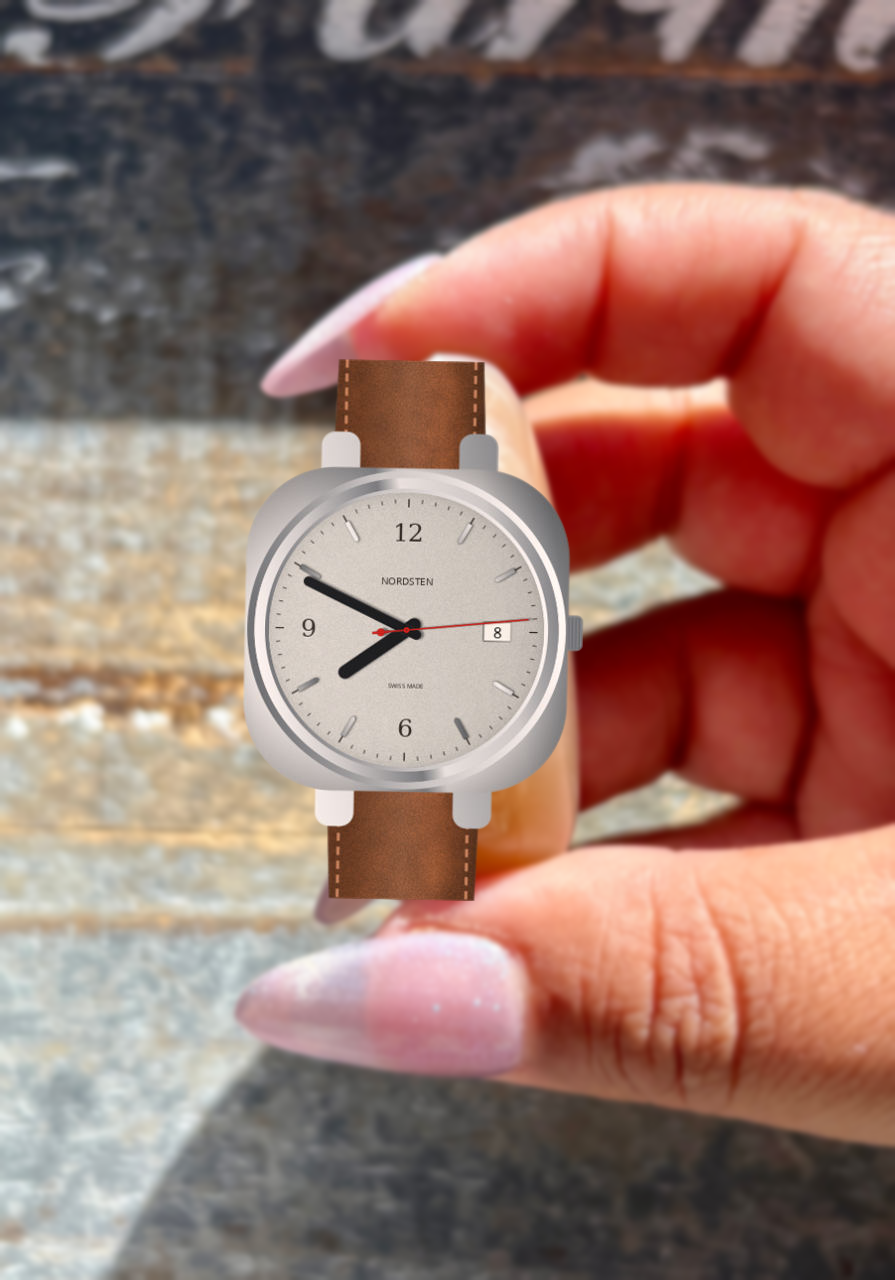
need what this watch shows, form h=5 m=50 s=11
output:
h=7 m=49 s=14
